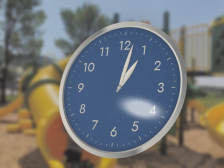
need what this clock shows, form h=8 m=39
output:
h=1 m=2
